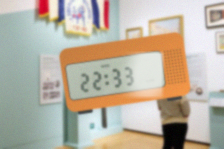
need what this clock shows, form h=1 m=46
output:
h=22 m=33
